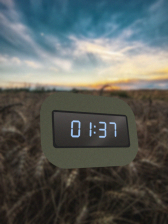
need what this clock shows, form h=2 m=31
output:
h=1 m=37
